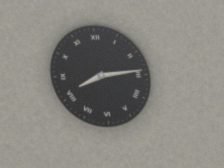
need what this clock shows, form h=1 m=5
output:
h=8 m=14
